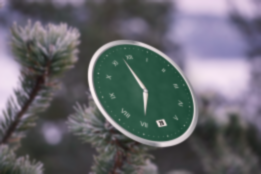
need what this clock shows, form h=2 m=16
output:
h=6 m=58
